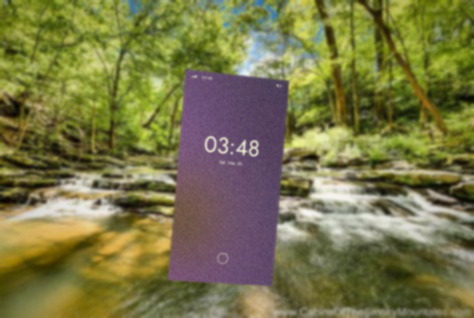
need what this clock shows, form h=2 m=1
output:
h=3 m=48
